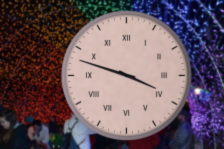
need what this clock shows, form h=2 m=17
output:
h=3 m=48
